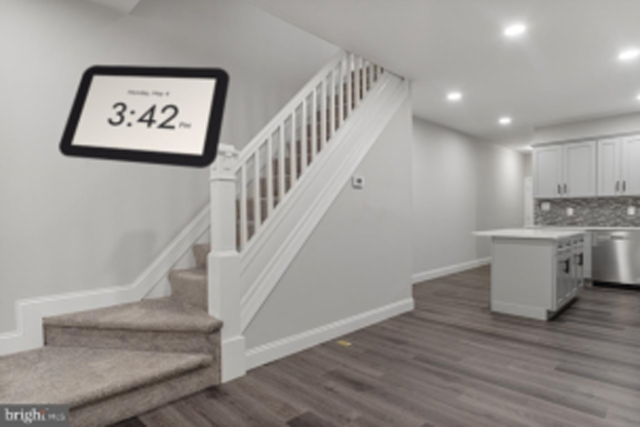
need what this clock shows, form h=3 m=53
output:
h=3 m=42
